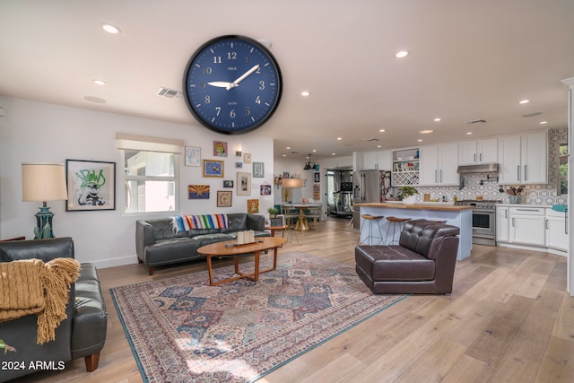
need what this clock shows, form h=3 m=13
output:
h=9 m=9
